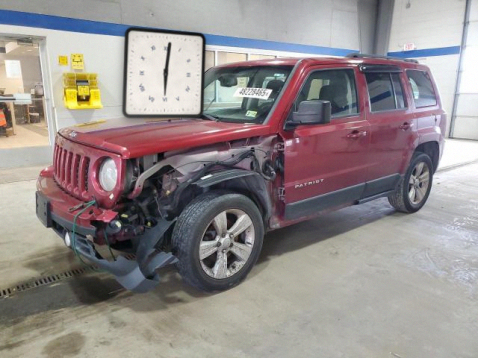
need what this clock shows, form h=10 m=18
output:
h=6 m=1
